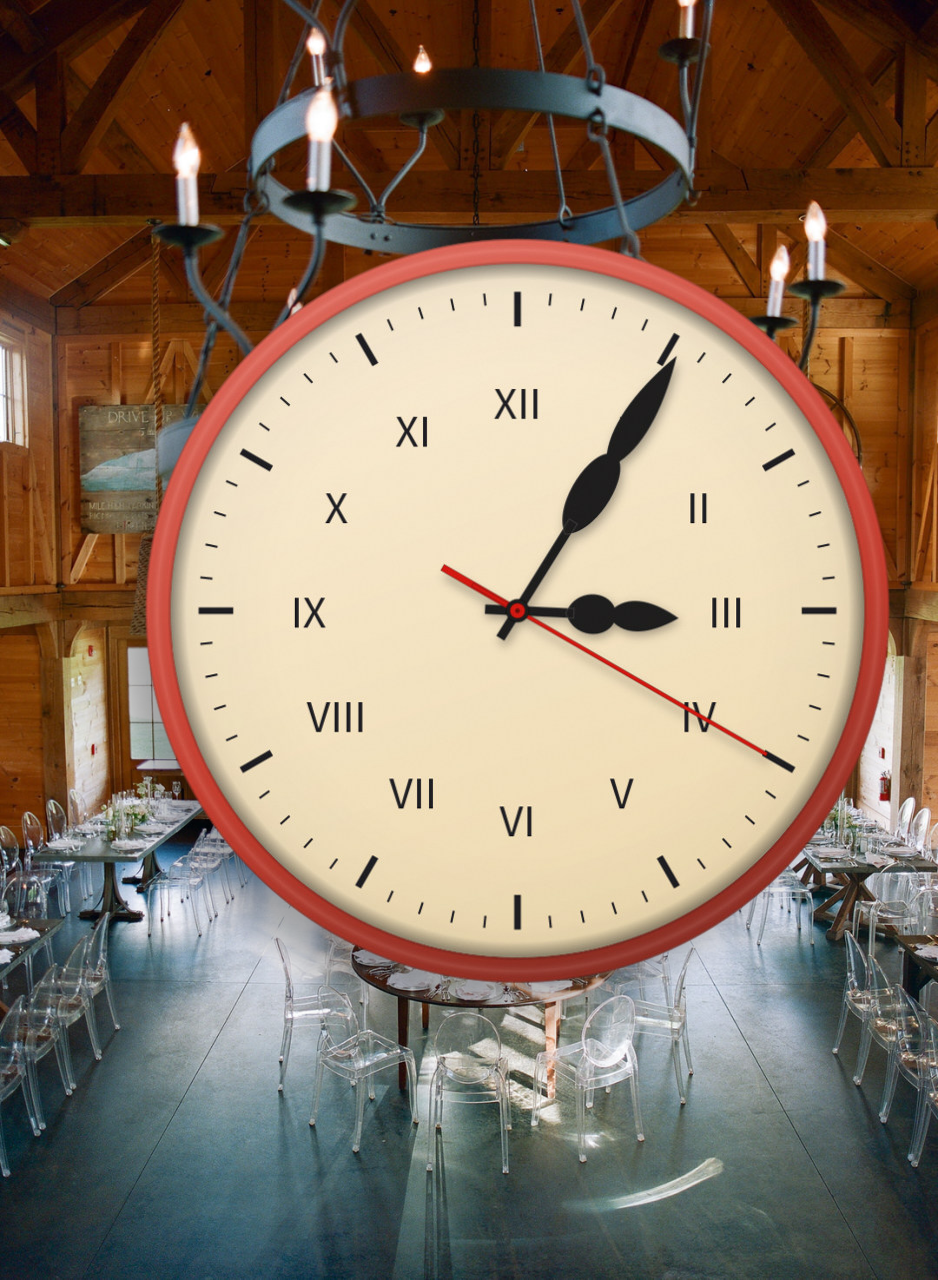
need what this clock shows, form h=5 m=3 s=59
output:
h=3 m=5 s=20
